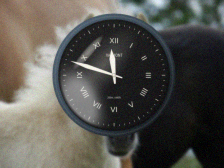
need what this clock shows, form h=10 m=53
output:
h=11 m=48
